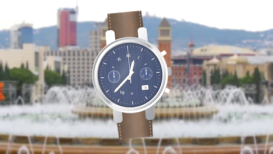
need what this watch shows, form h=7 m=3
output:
h=12 m=38
